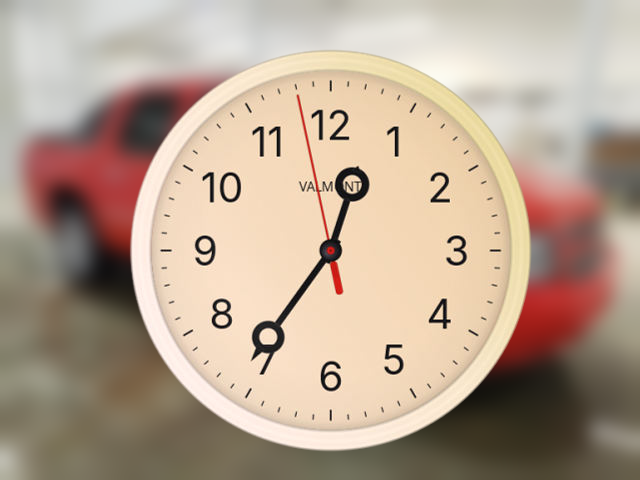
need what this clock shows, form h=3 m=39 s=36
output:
h=12 m=35 s=58
